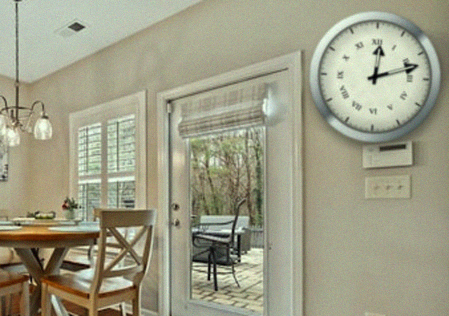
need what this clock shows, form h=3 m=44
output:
h=12 m=12
